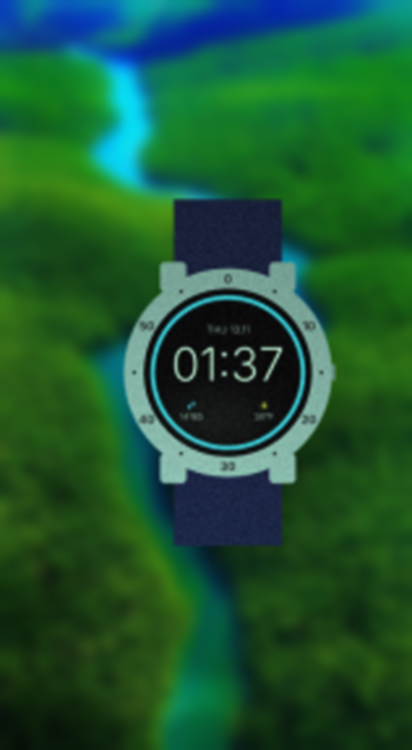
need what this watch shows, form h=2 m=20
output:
h=1 m=37
